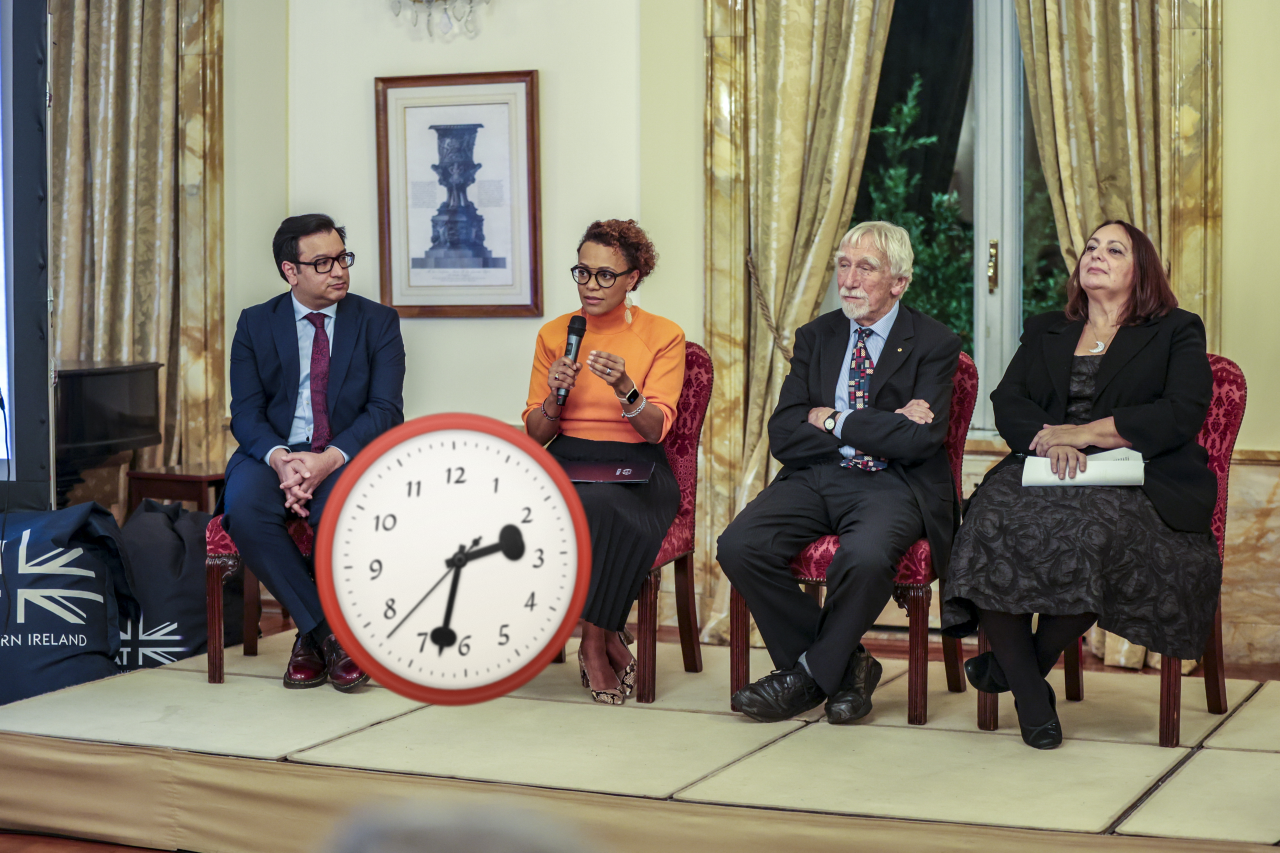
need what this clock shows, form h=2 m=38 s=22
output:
h=2 m=32 s=38
